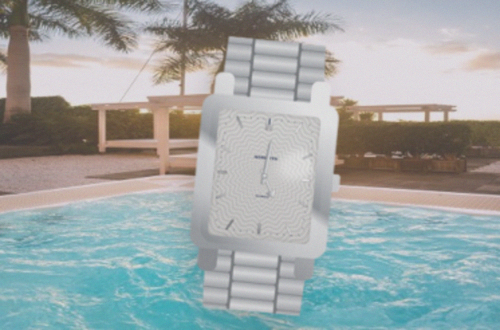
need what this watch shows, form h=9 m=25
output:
h=5 m=1
